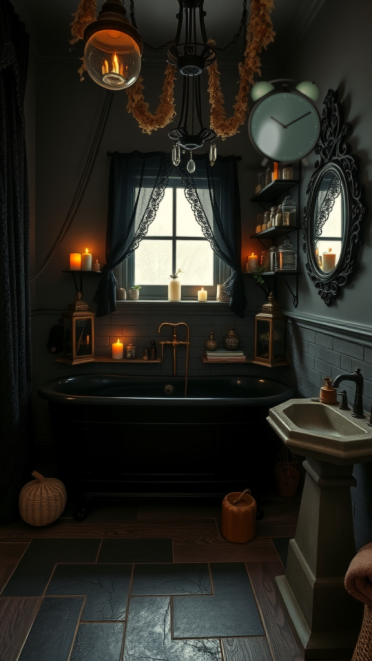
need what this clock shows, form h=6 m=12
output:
h=10 m=10
